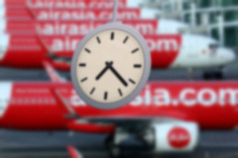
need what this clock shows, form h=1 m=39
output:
h=7 m=22
